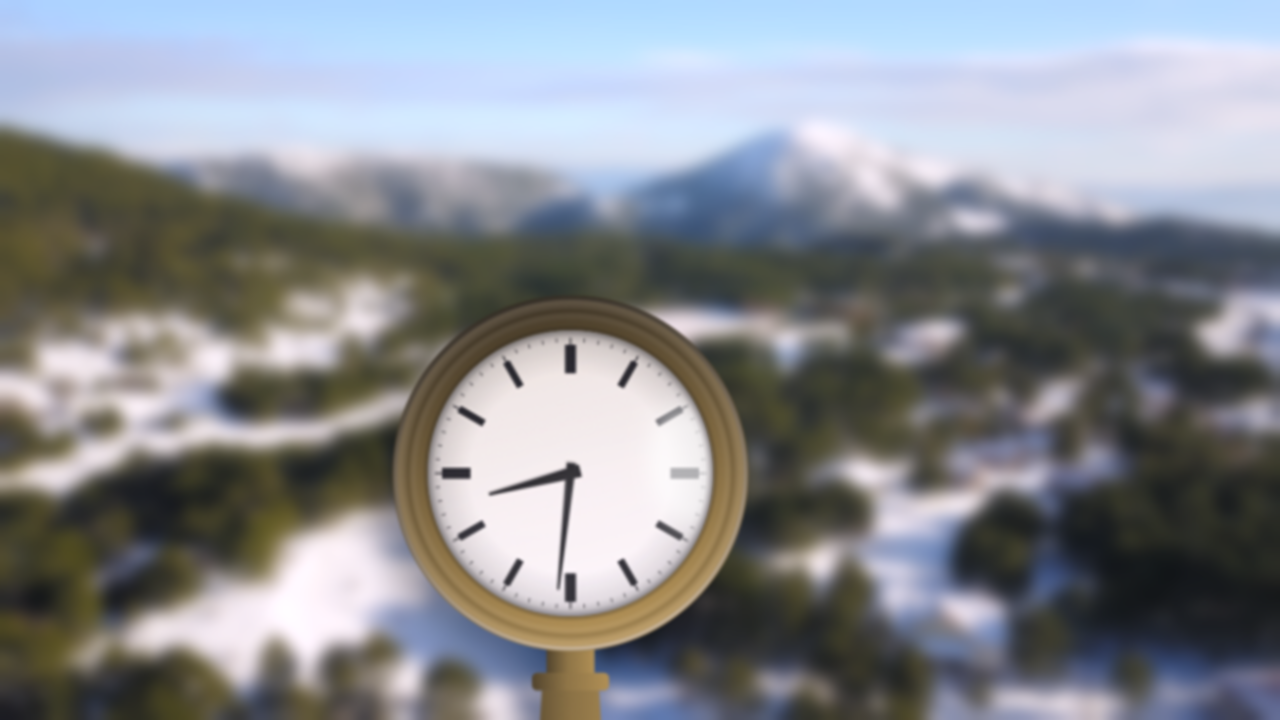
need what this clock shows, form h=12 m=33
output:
h=8 m=31
